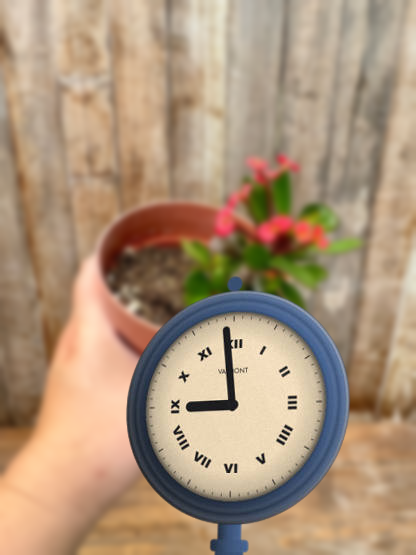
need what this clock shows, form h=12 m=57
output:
h=8 m=59
